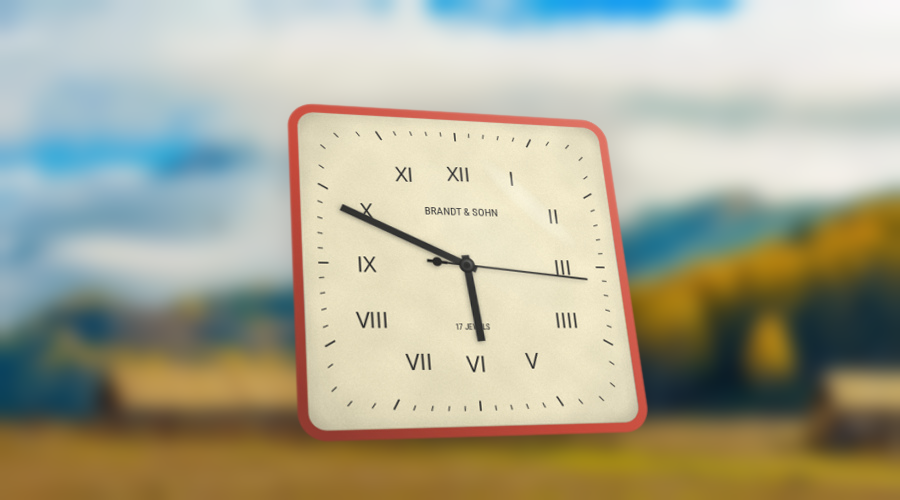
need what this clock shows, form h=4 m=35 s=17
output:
h=5 m=49 s=16
